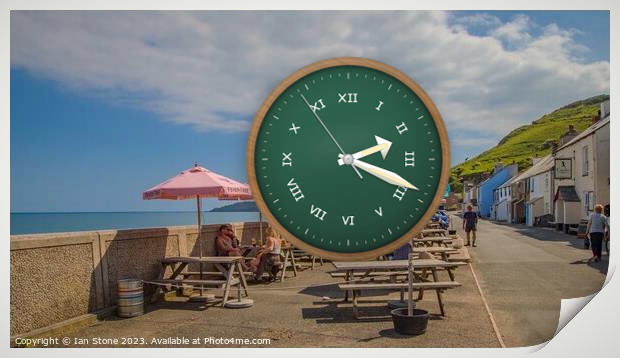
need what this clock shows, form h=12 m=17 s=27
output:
h=2 m=18 s=54
